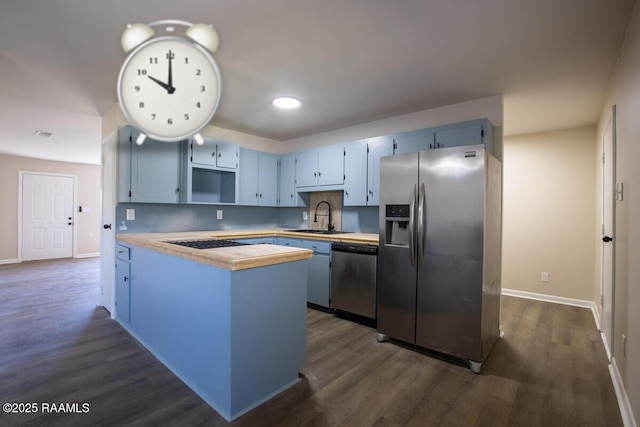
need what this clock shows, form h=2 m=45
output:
h=10 m=0
